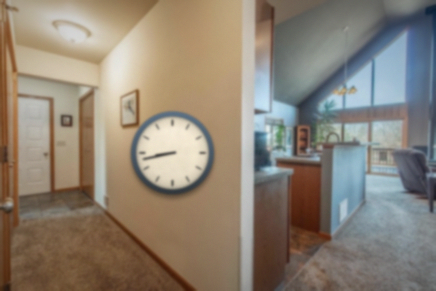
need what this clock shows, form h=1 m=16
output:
h=8 m=43
